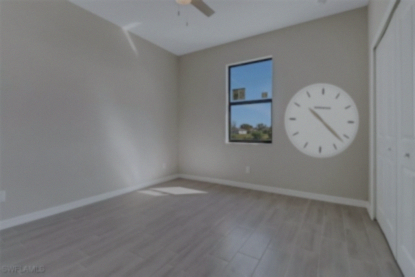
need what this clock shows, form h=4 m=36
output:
h=10 m=22
